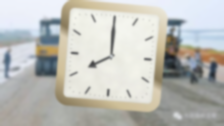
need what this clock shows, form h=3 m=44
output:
h=8 m=0
